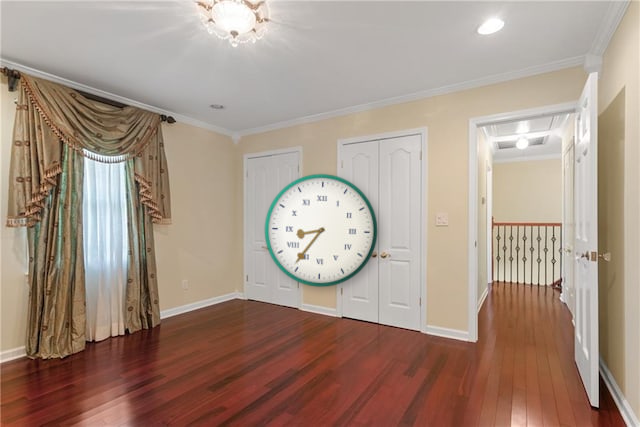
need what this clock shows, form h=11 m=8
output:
h=8 m=36
